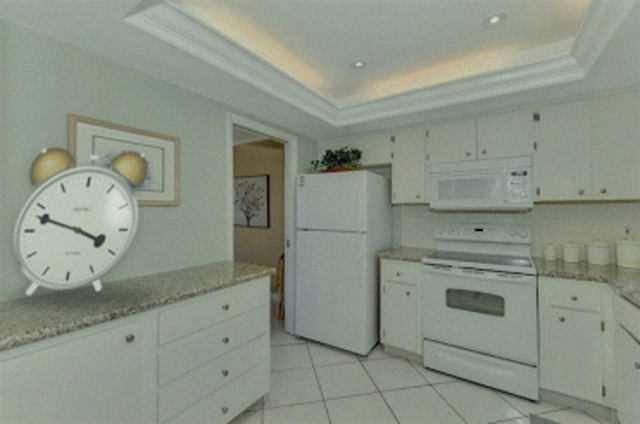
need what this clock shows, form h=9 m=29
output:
h=3 m=48
